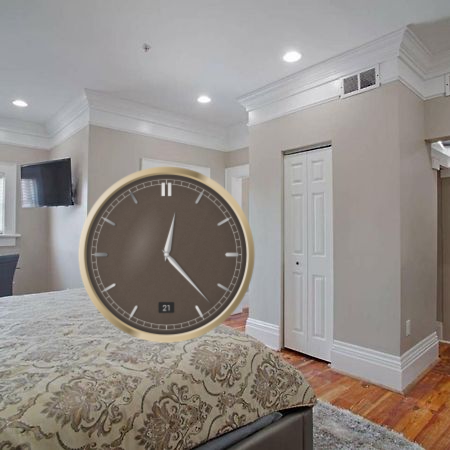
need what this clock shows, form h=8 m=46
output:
h=12 m=23
